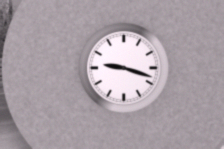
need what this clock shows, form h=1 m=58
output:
h=9 m=18
